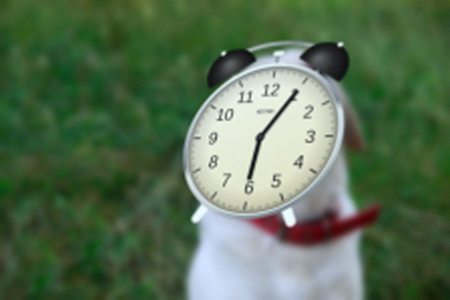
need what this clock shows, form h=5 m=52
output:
h=6 m=5
